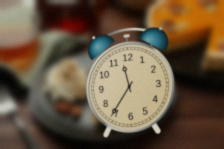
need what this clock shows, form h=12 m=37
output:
h=11 m=36
